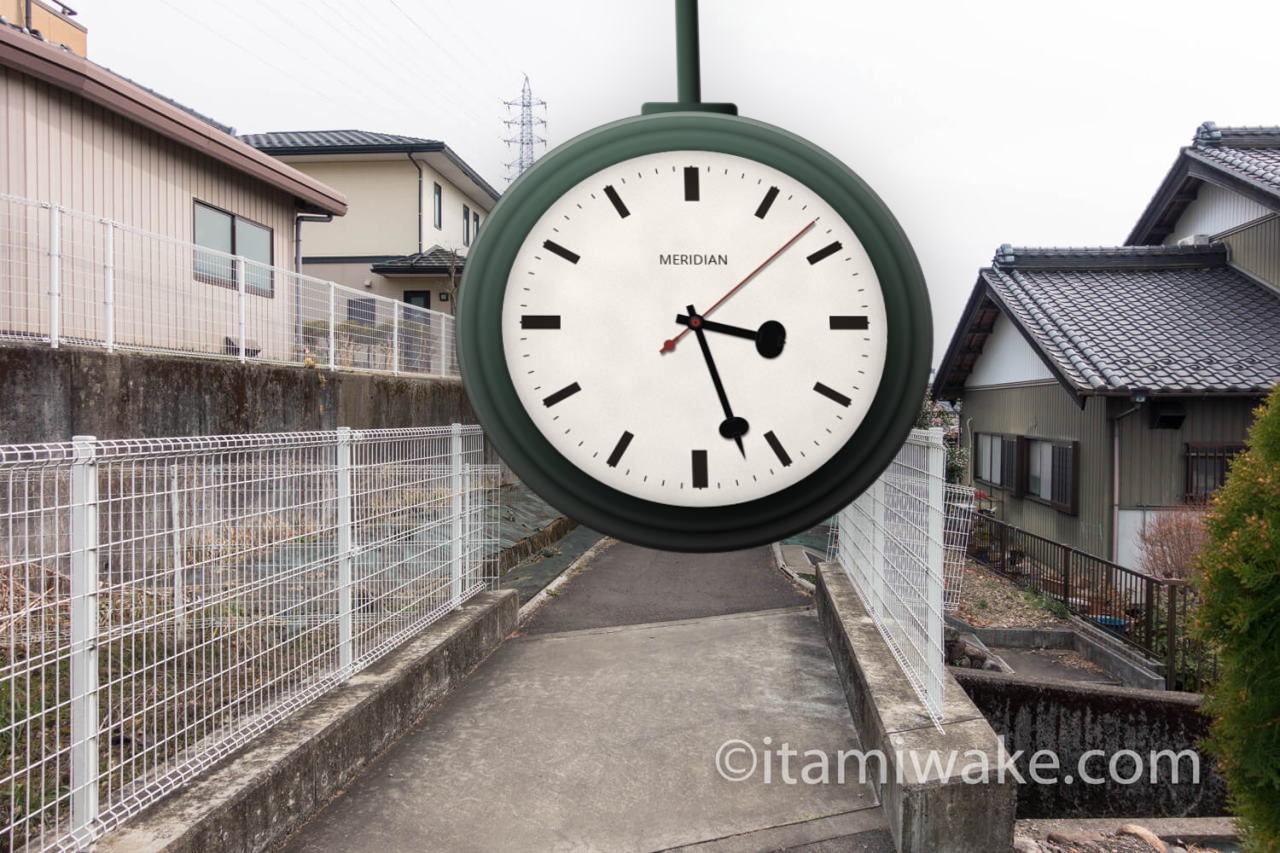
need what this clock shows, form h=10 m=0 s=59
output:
h=3 m=27 s=8
